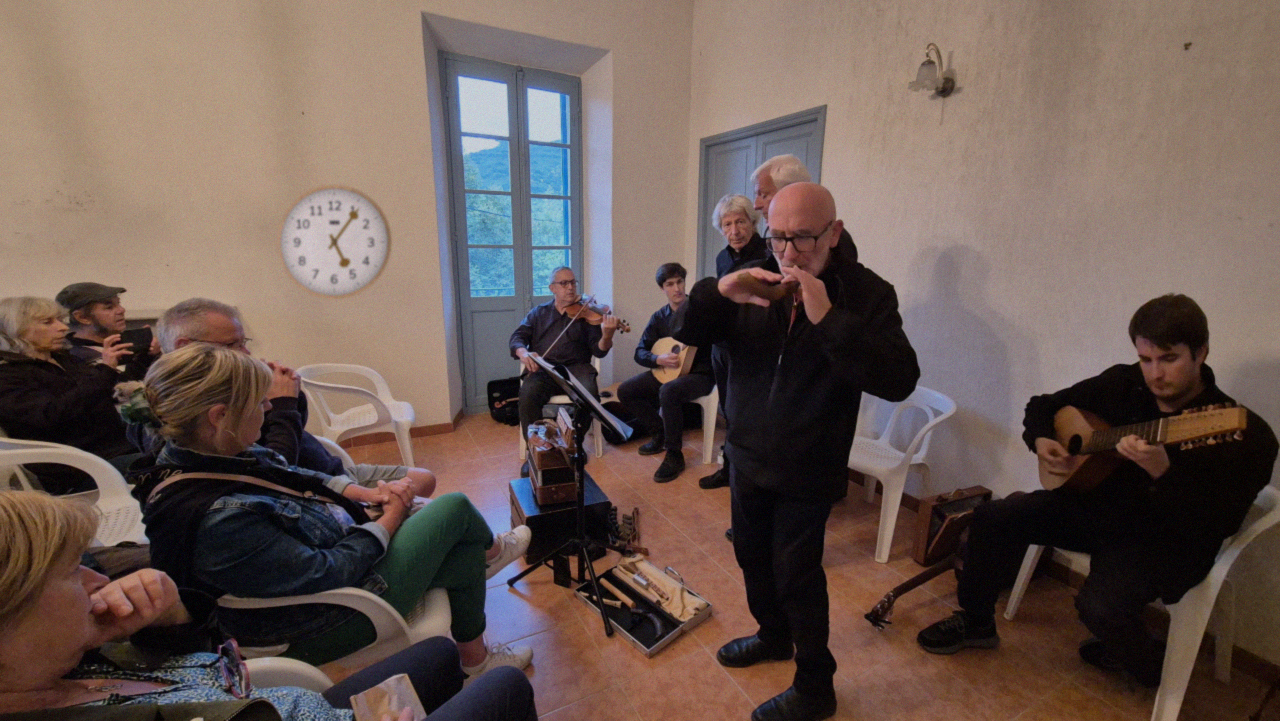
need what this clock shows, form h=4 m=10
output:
h=5 m=6
